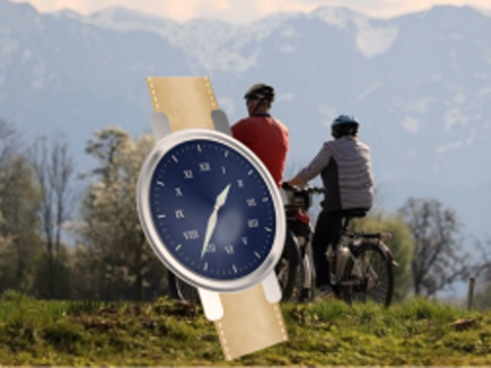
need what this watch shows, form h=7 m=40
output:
h=1 m=36
